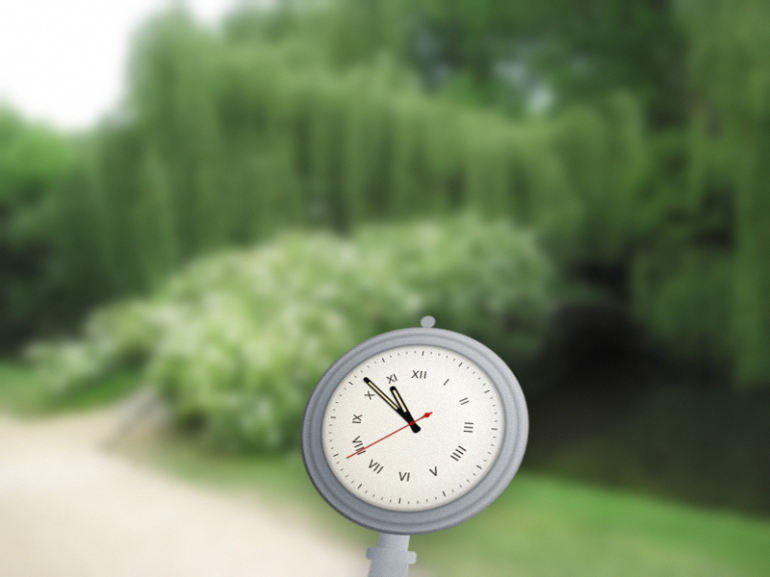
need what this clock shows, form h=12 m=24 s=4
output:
h=10 m=51 s=39
